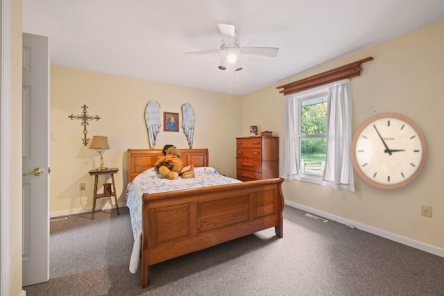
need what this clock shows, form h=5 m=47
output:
h=2 m=55
